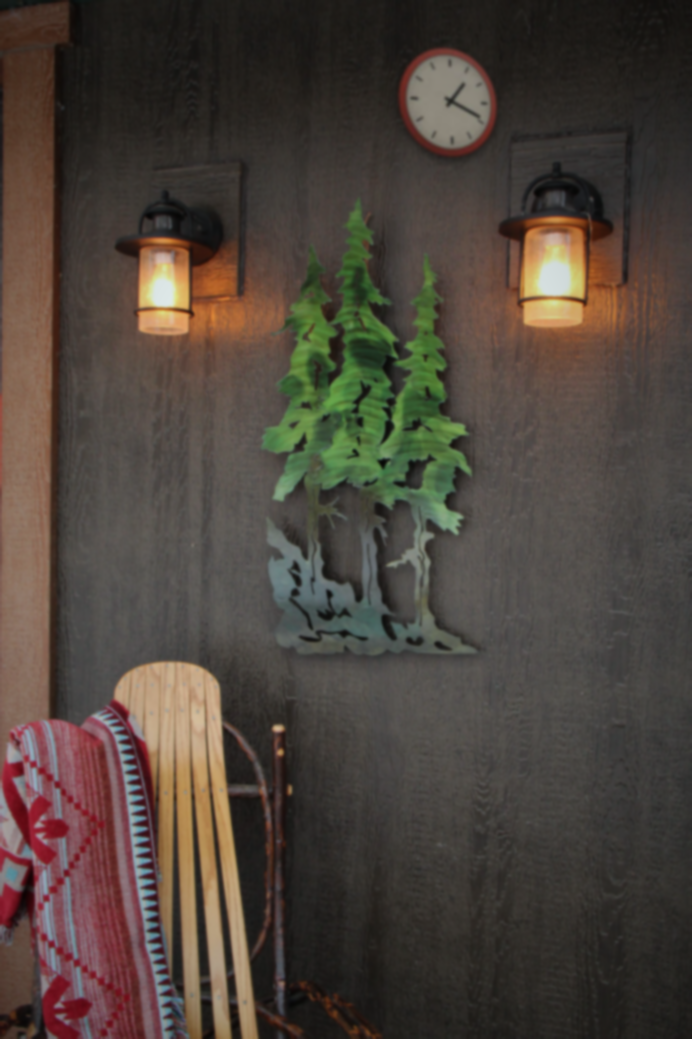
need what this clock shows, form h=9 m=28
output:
h=1 m=19
